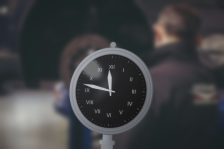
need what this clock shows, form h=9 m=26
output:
h=11 m=47
